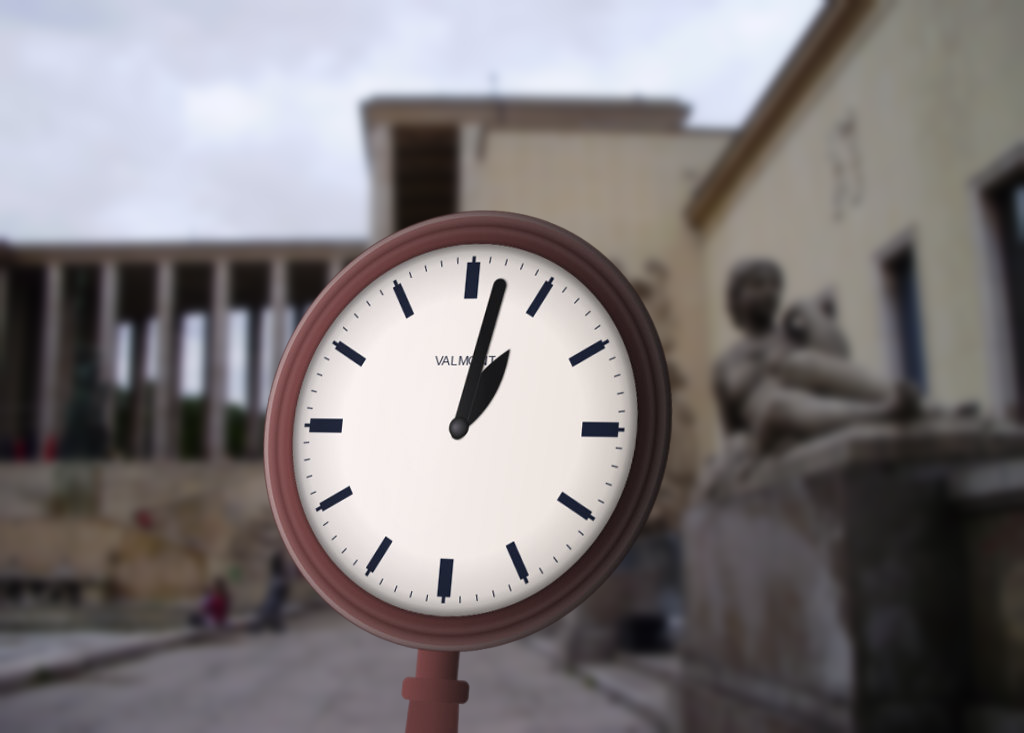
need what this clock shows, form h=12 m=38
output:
h=1 m=2
